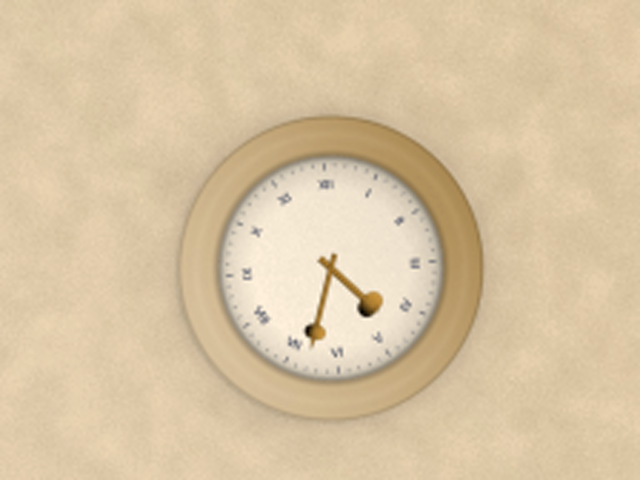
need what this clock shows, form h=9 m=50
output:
h=4 m=33
